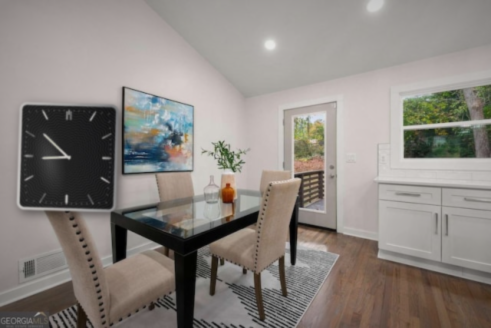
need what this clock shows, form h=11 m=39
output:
h=8 m=52
